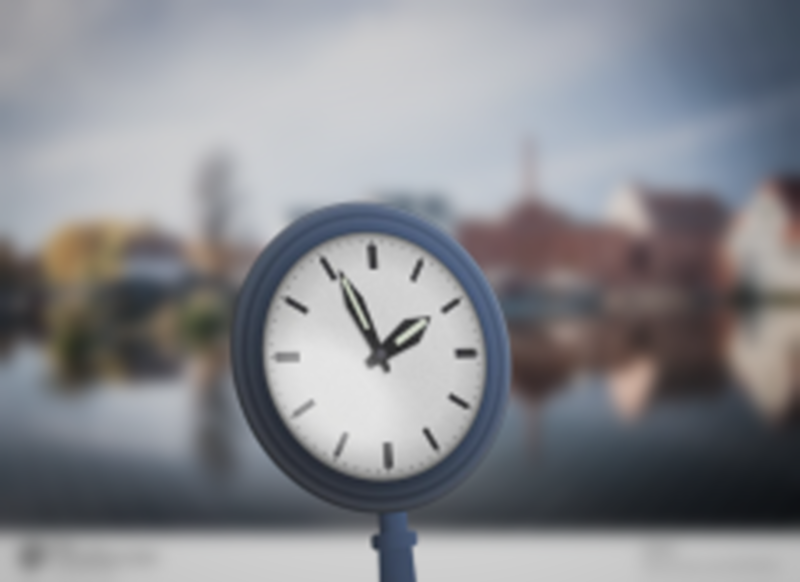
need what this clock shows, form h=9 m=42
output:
h=1 m=56
